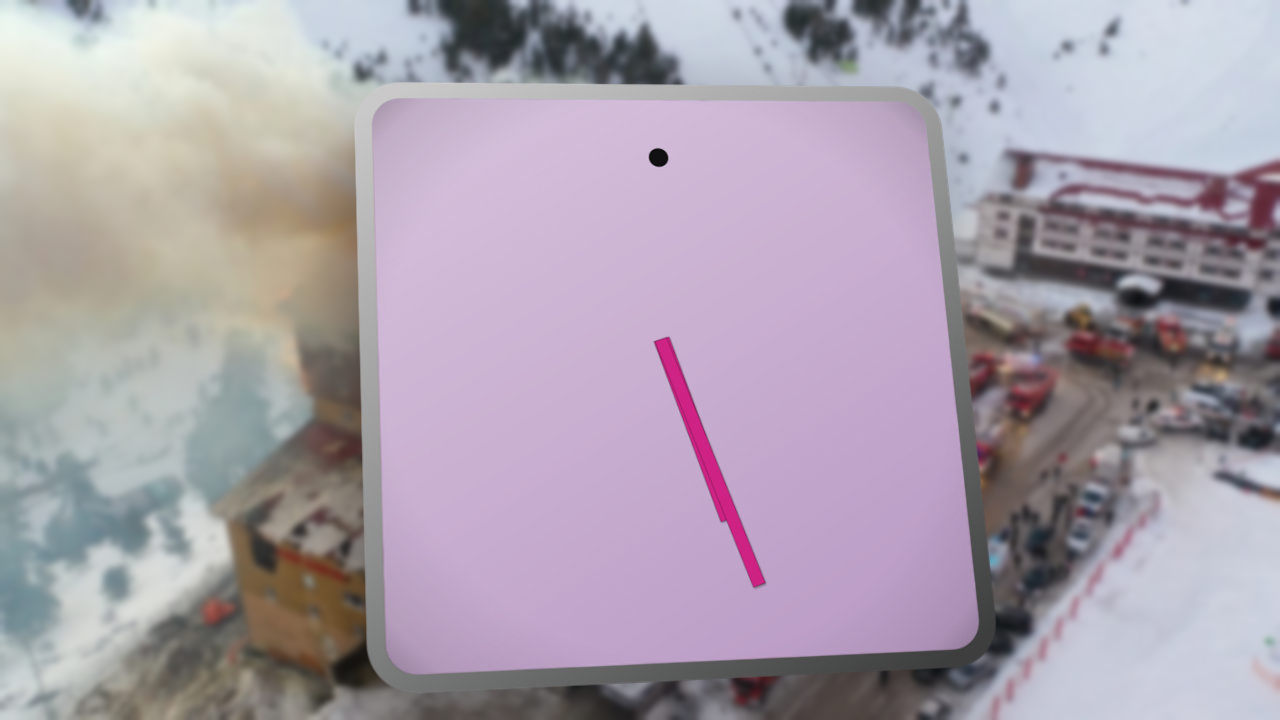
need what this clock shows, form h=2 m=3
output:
h=5 m=27
